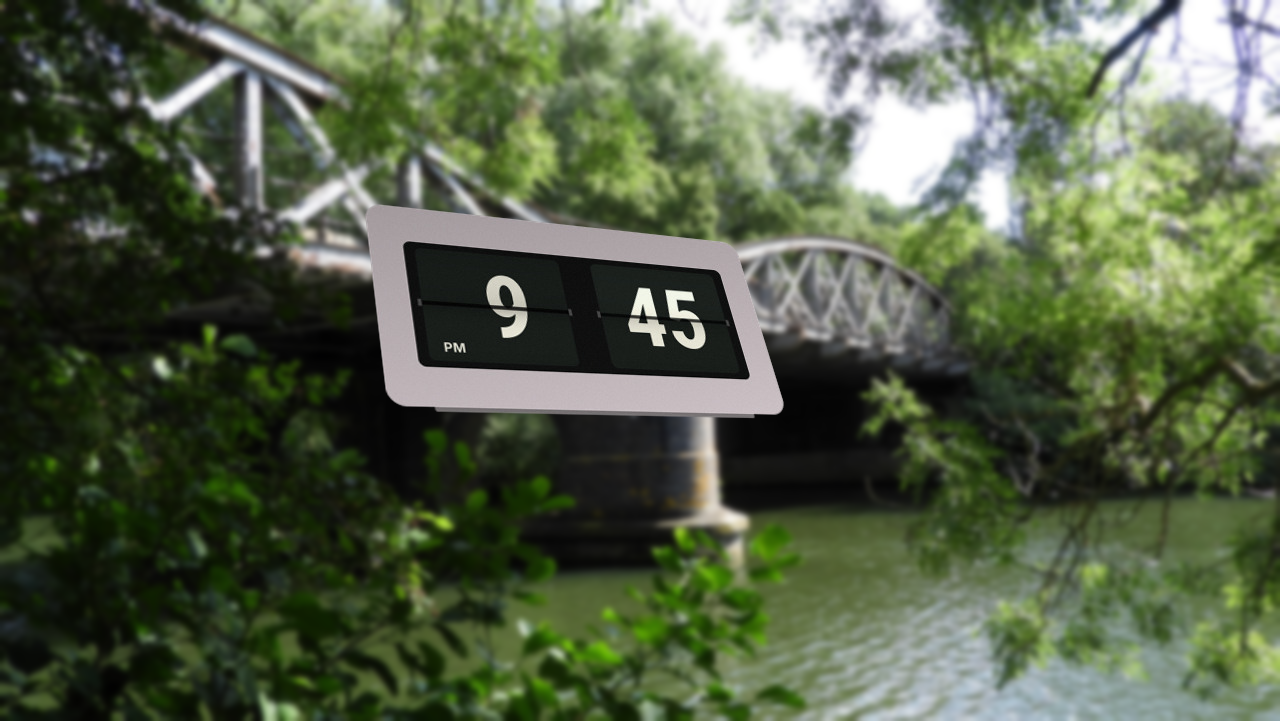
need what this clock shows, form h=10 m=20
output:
h=9 m=45
